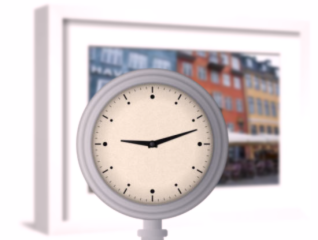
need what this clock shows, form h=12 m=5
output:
h=9 m=12
